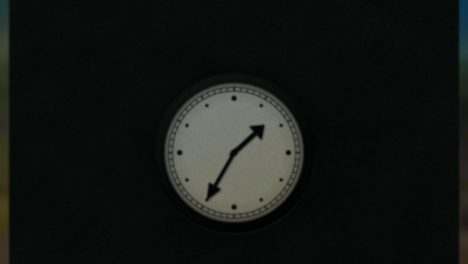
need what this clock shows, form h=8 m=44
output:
h=1 m=35
